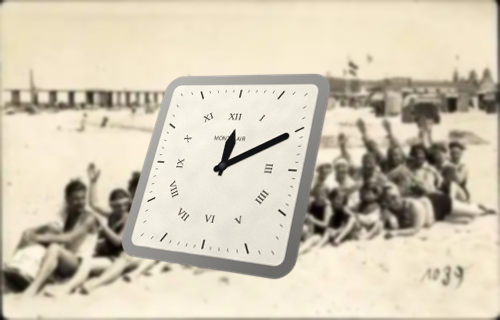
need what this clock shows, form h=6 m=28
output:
h=12 m=10
